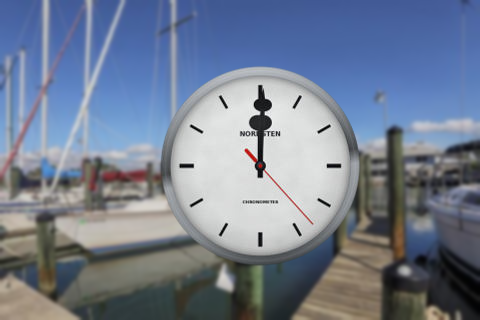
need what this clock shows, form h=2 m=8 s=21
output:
h=12 m=0 s=23
